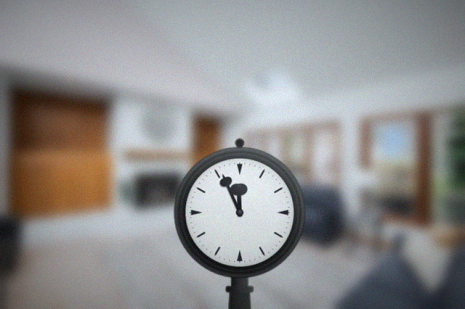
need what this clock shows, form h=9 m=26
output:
h=11 m=56
